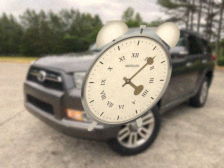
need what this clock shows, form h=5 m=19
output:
h=4 m=7
